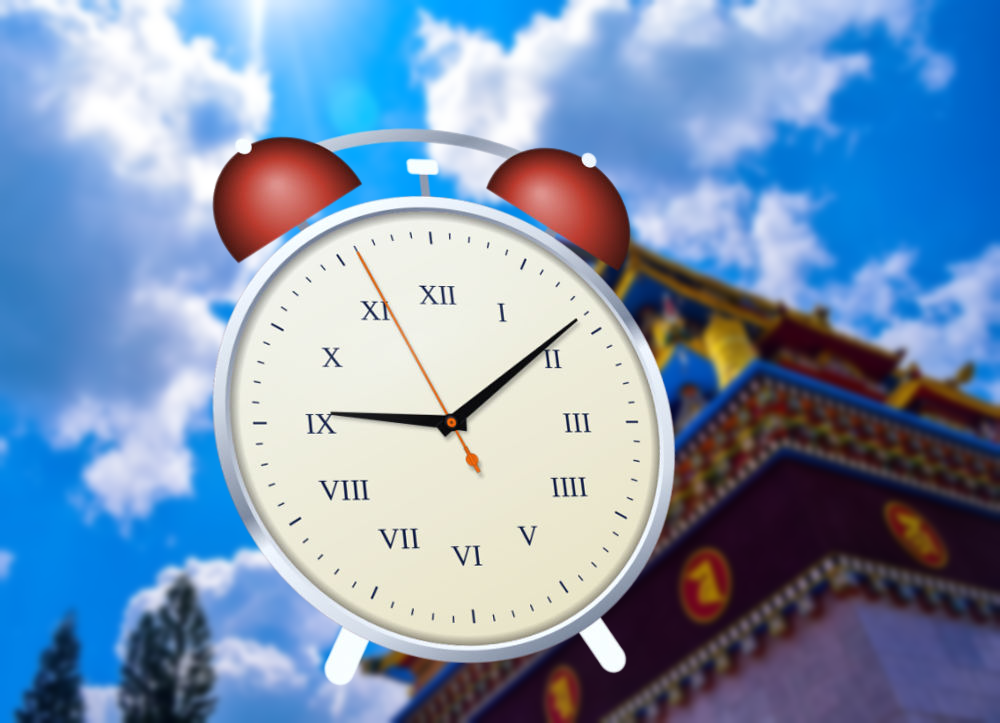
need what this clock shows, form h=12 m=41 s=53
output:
h=9 m=8 s=56
